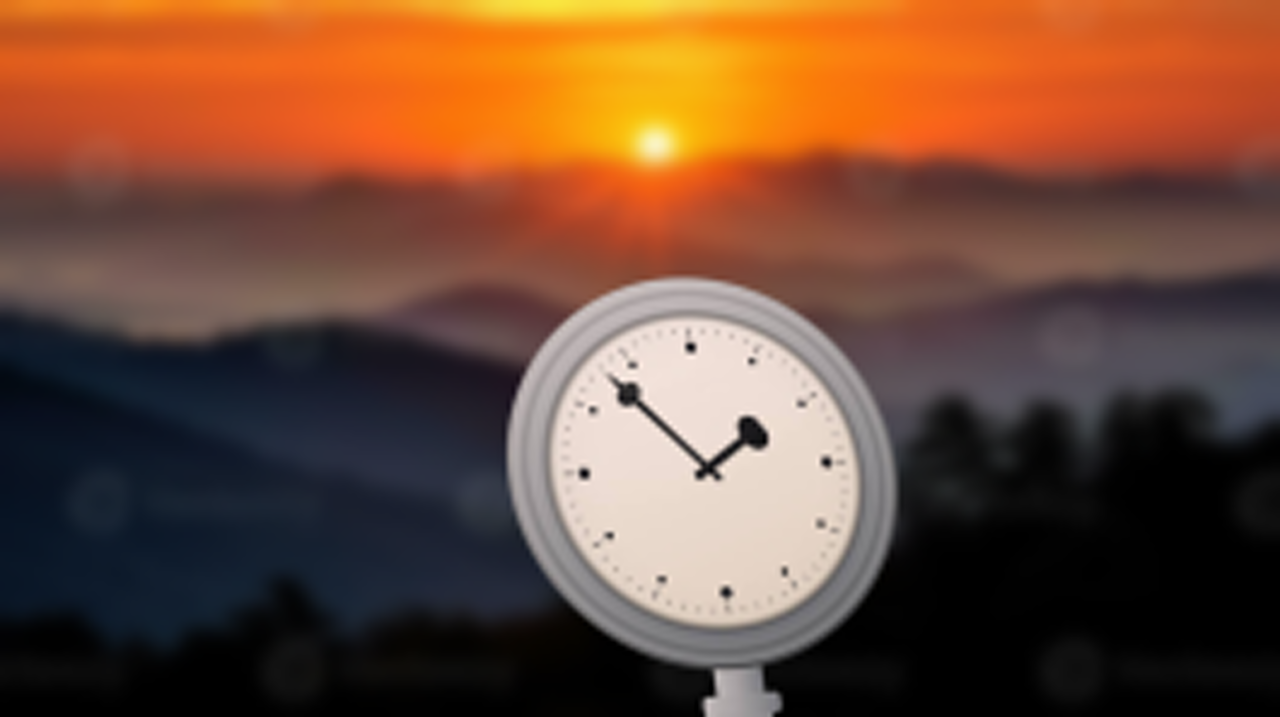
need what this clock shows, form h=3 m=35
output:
h=1 m=53
